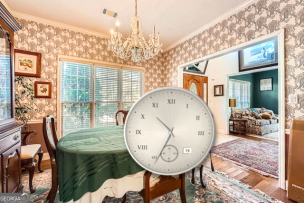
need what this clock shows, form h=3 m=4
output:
h=10 m=34
